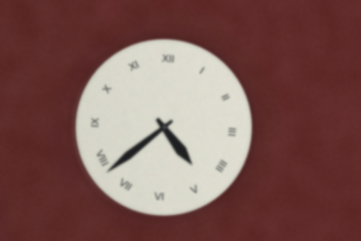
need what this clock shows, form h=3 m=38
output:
h=4 m=38
